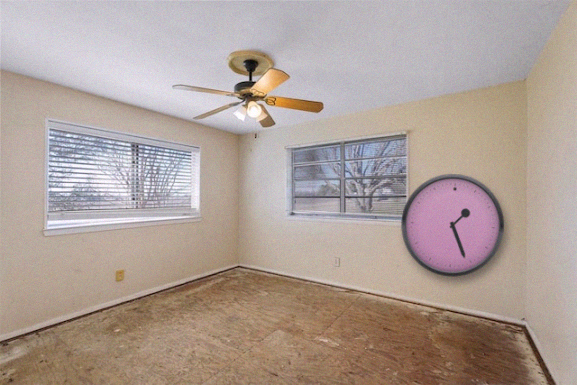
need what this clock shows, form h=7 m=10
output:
h=1 m=26
